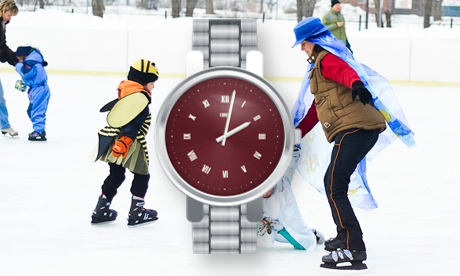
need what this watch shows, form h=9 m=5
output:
h=2 m=2
